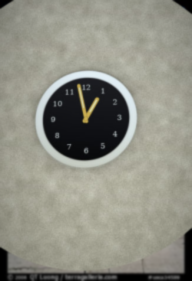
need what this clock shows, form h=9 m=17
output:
h=12 m=58
